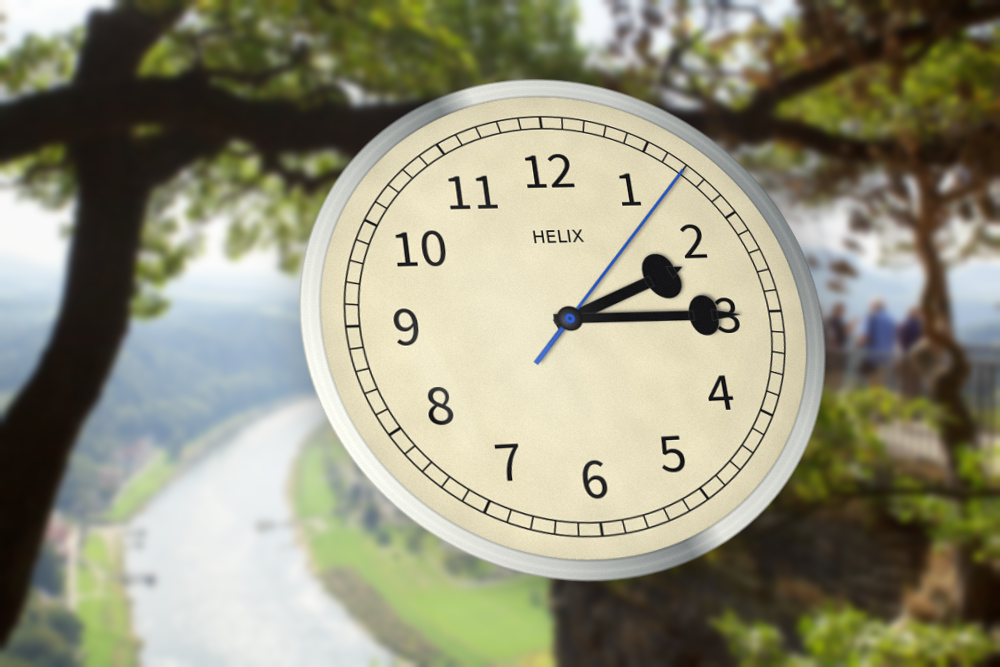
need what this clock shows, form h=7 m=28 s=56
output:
h=2 m=15 s=7
